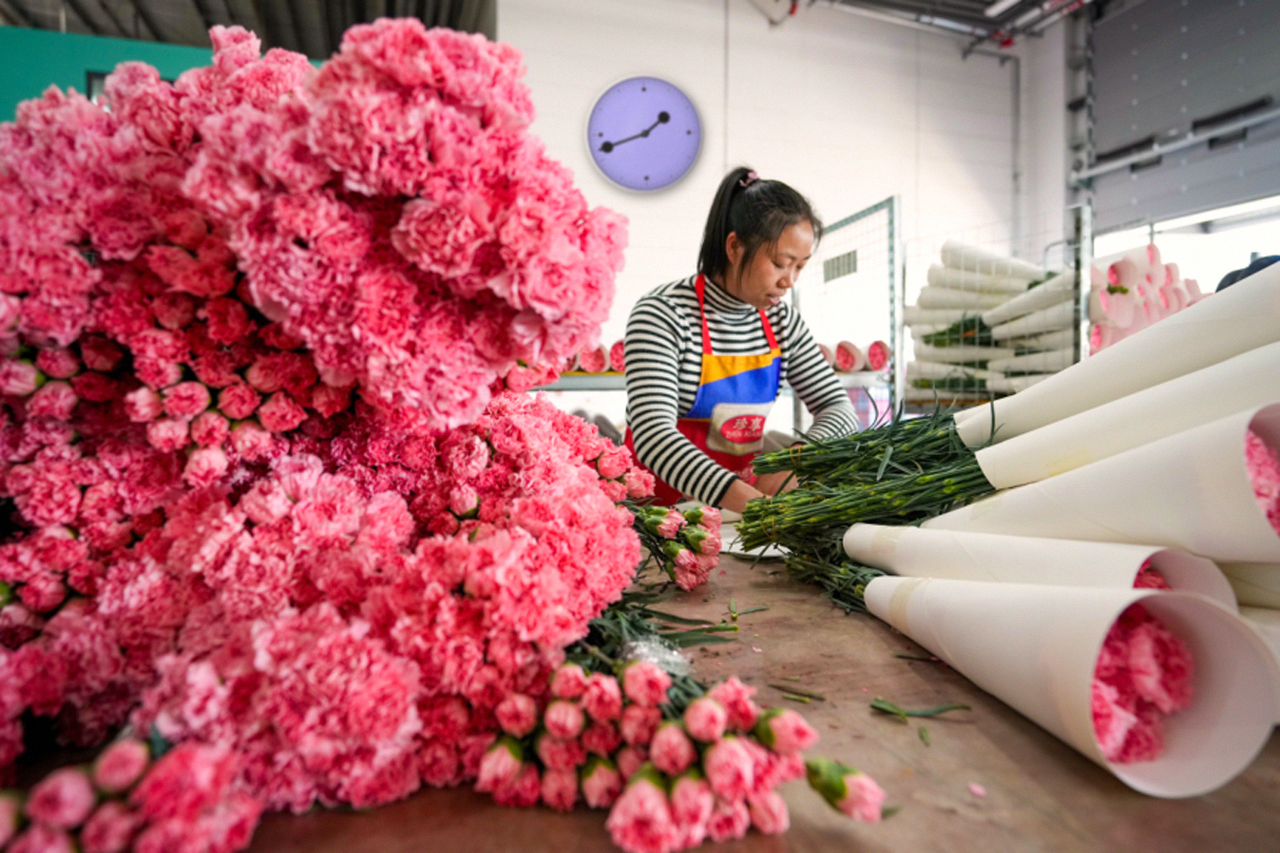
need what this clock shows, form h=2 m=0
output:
h=1 m=42
